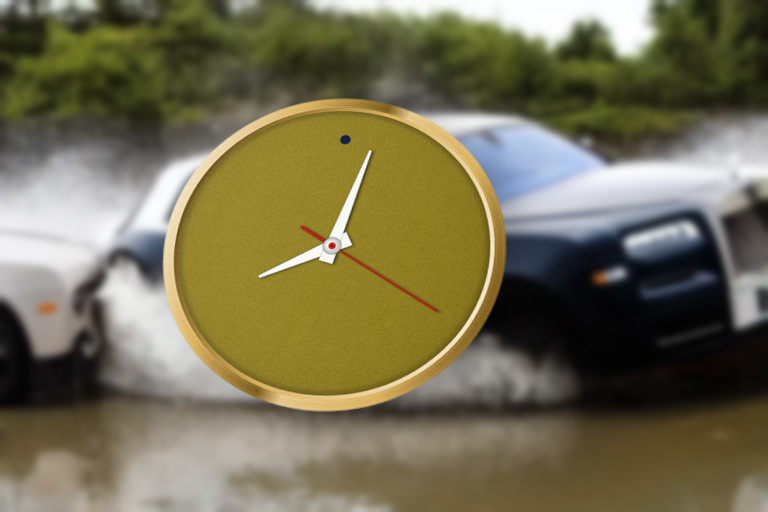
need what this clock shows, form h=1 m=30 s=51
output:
h=8 m=2 s=20
